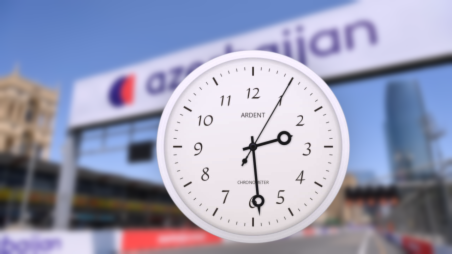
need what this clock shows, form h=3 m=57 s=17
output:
h=2 m=29 s=5
